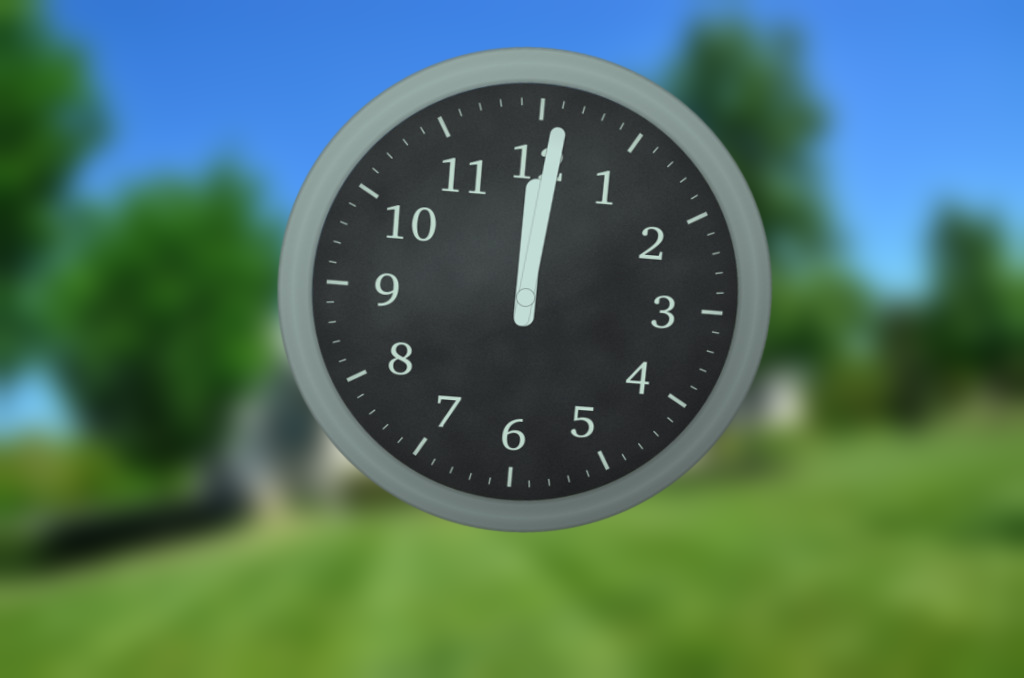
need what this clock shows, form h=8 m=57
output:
h=12 m=1
